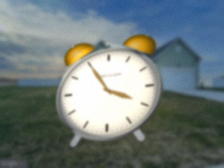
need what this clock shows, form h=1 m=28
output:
h=3 m=55
